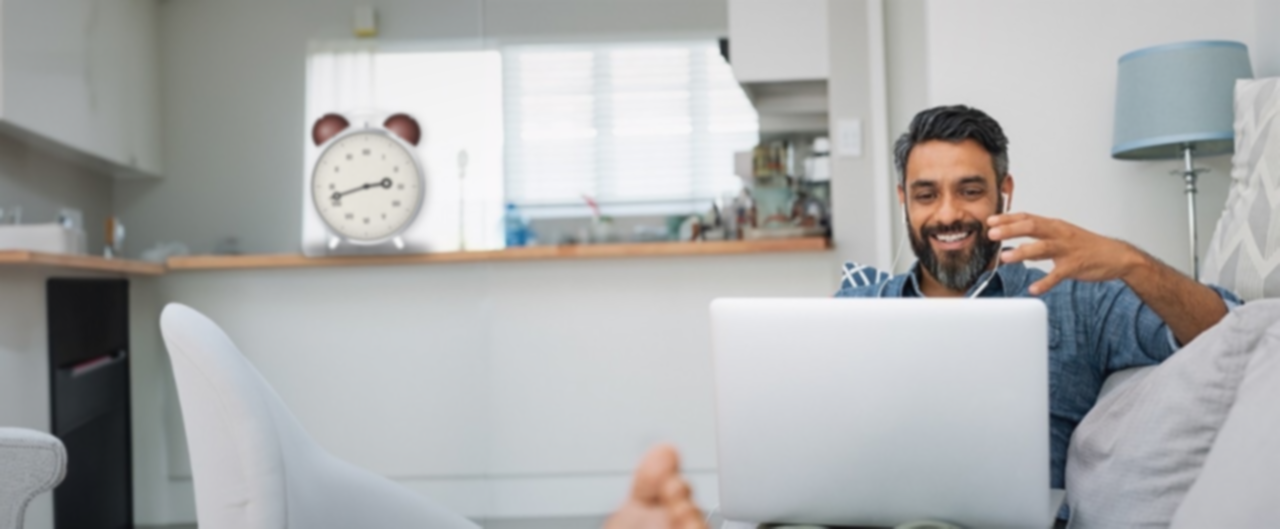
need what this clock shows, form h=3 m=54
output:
h=2 m=42
